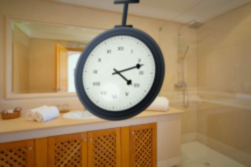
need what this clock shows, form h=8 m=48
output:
h=4 m=12
